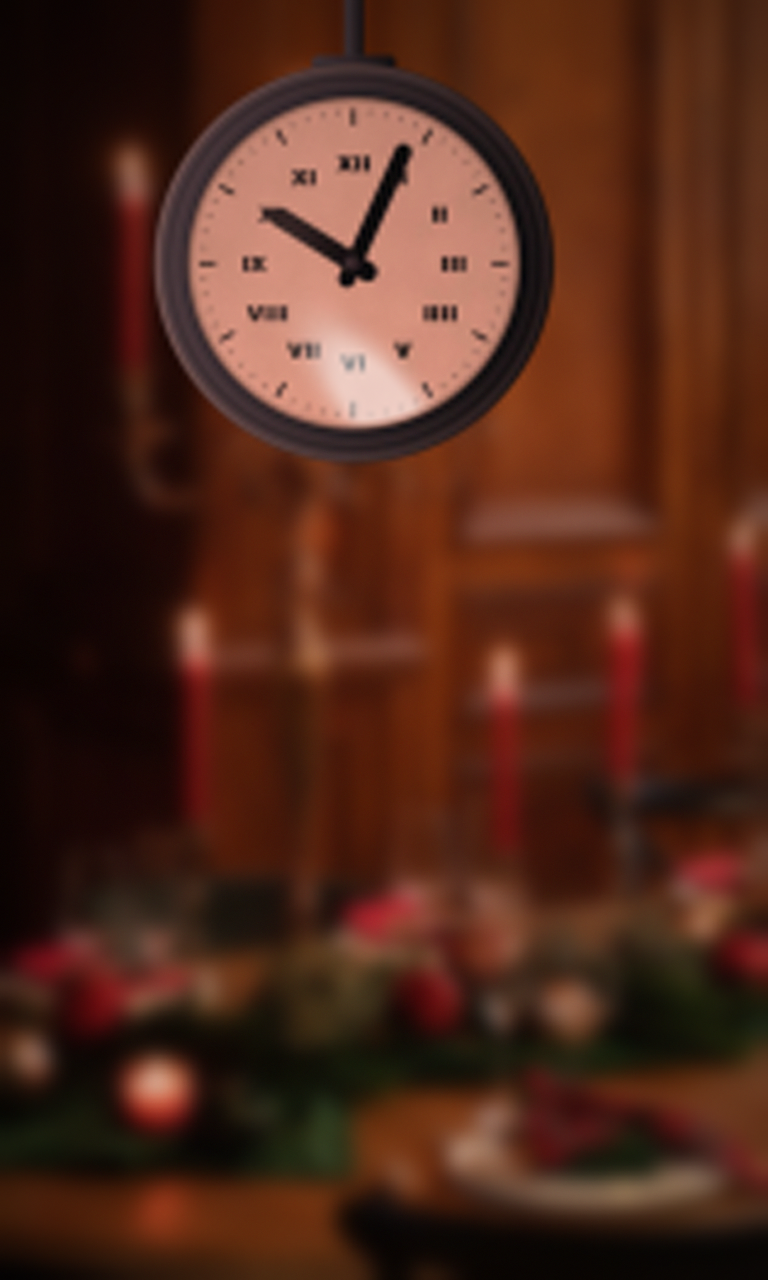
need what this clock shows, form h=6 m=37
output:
h=10 m=4
